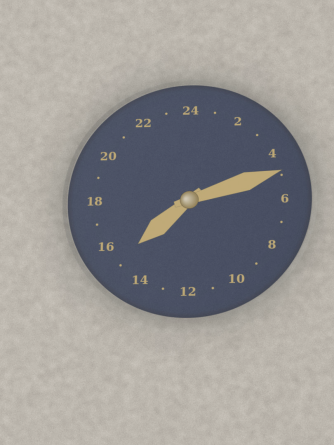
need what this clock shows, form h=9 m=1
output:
h=15 m=12
